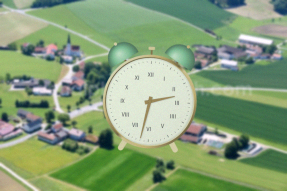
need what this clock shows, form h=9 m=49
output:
h=2 m=32
